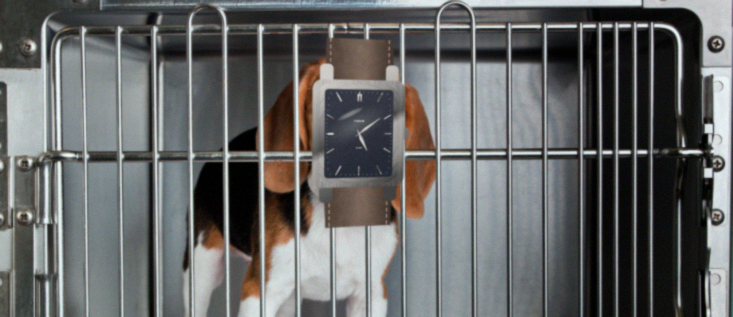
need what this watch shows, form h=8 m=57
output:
h=5 m=9
